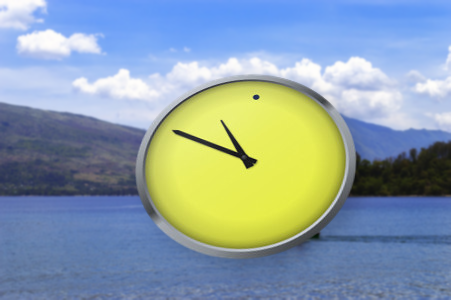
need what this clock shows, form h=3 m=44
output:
h=10 m=48
